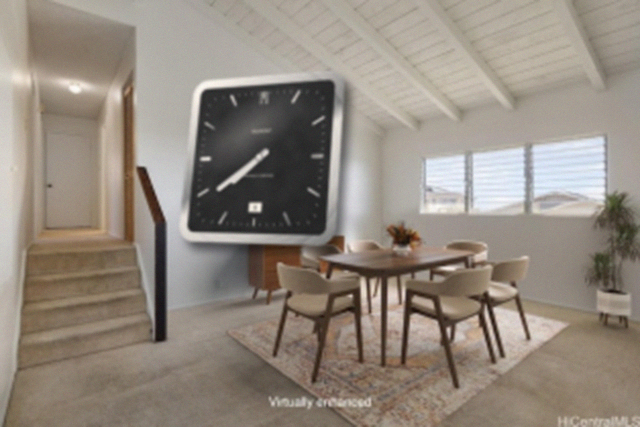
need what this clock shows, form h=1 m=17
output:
h=7 m=39
